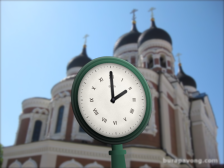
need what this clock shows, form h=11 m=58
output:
h=2 m=0
